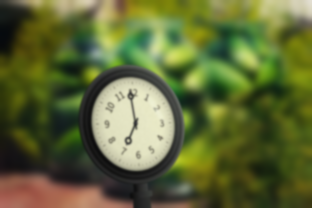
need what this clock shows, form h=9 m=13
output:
h=6 m=59
